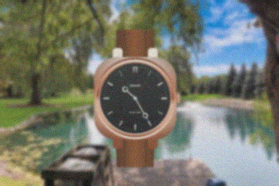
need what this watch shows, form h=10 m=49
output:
h=10 m=25
